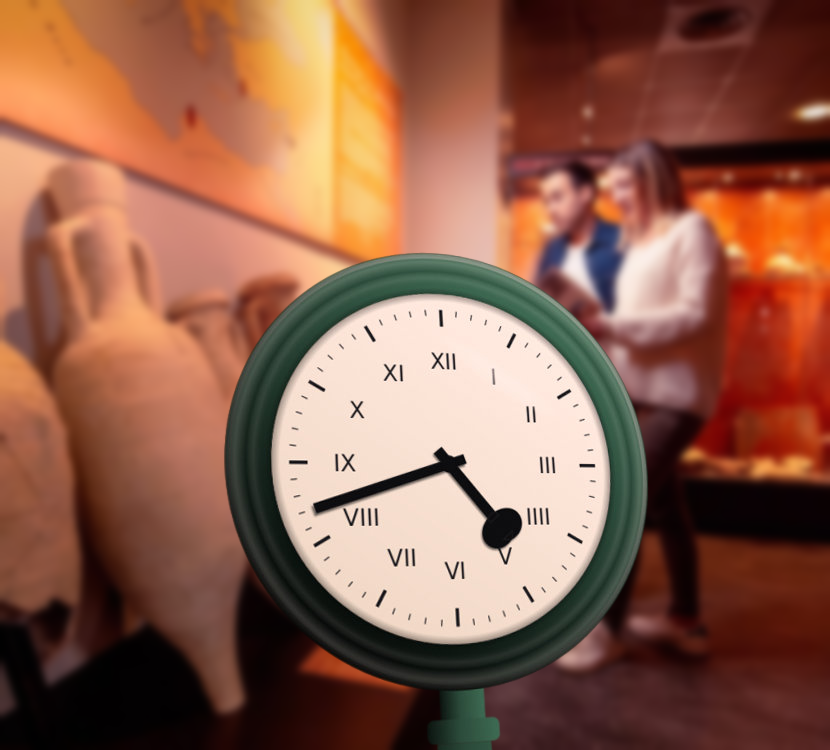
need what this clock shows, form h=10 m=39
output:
h=4 m=42
